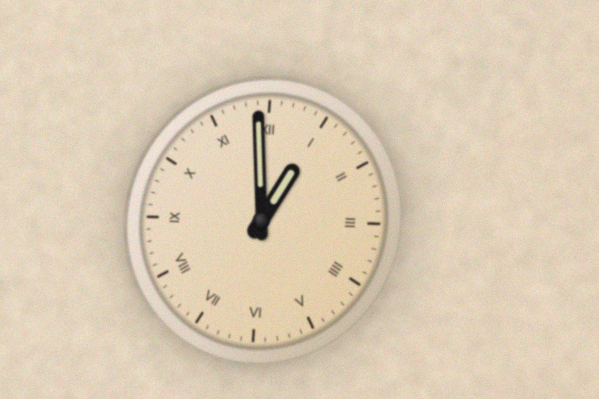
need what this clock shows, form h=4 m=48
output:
h=12 m=59
